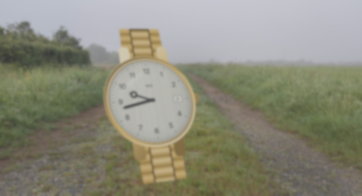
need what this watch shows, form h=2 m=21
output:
h=9 m=43
